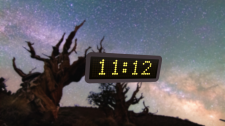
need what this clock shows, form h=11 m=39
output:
h=11 m=12
